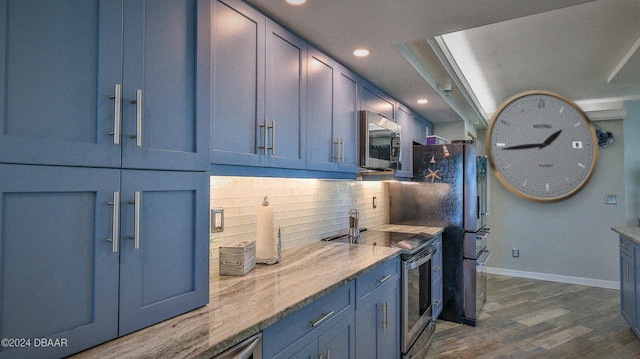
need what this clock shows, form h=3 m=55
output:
h=1 m=44
